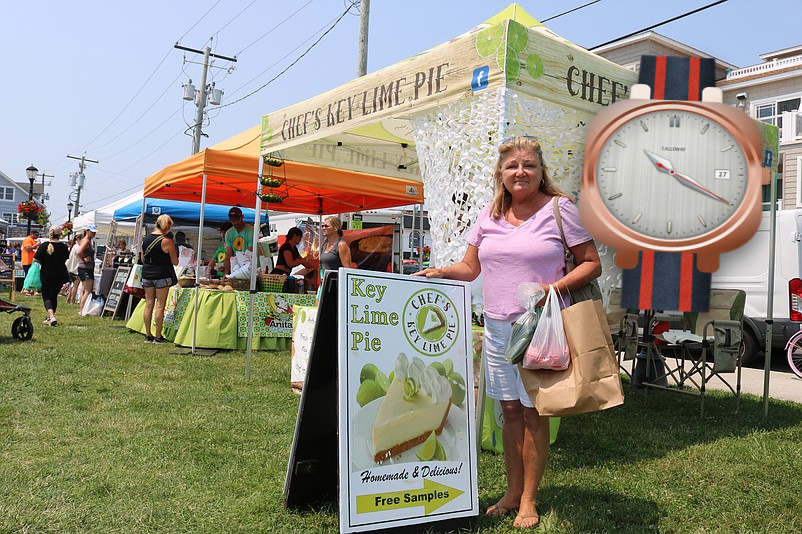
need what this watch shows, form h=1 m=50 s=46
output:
h=10 m=20 s=20
